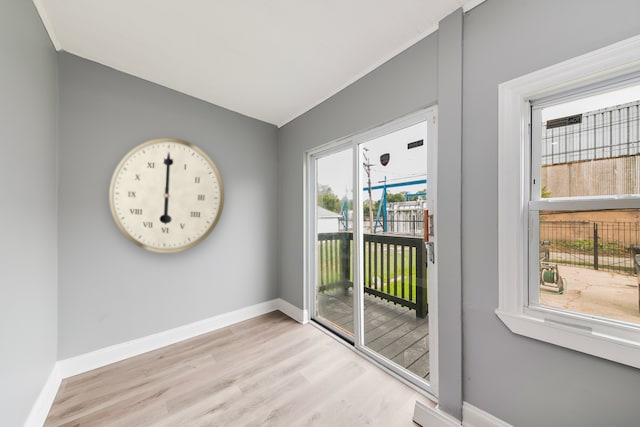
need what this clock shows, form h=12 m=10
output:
h=6 m=0
